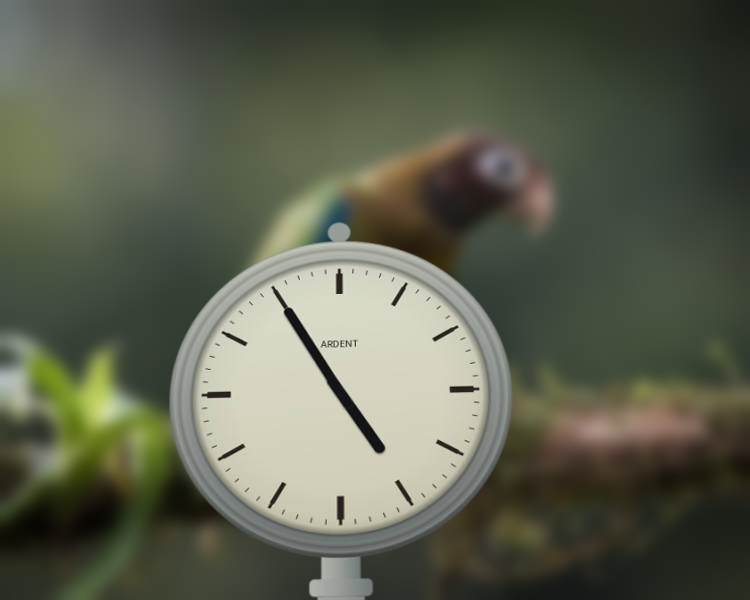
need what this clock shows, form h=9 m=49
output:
h=4 m=55
